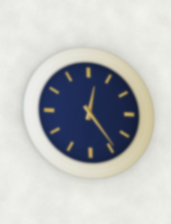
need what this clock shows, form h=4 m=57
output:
h=12 m=24
